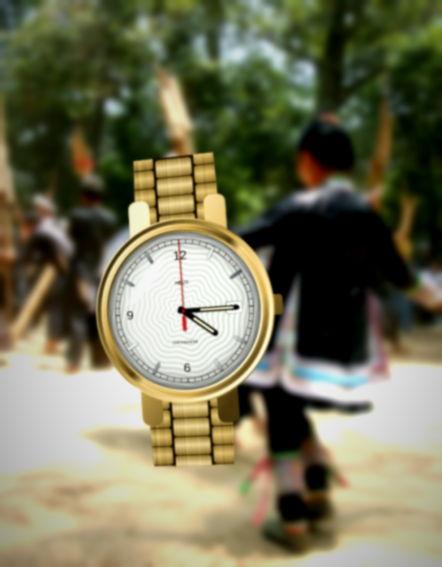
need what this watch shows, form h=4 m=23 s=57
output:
h=4 m=15 s=0
